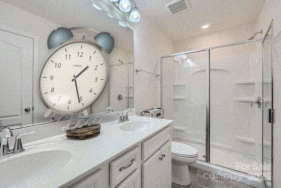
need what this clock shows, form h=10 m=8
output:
h=1 m=26
